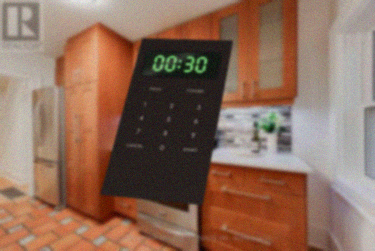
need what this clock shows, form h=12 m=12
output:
h=0 m=30
